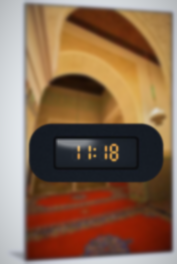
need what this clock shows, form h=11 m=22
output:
h=11 m=18
